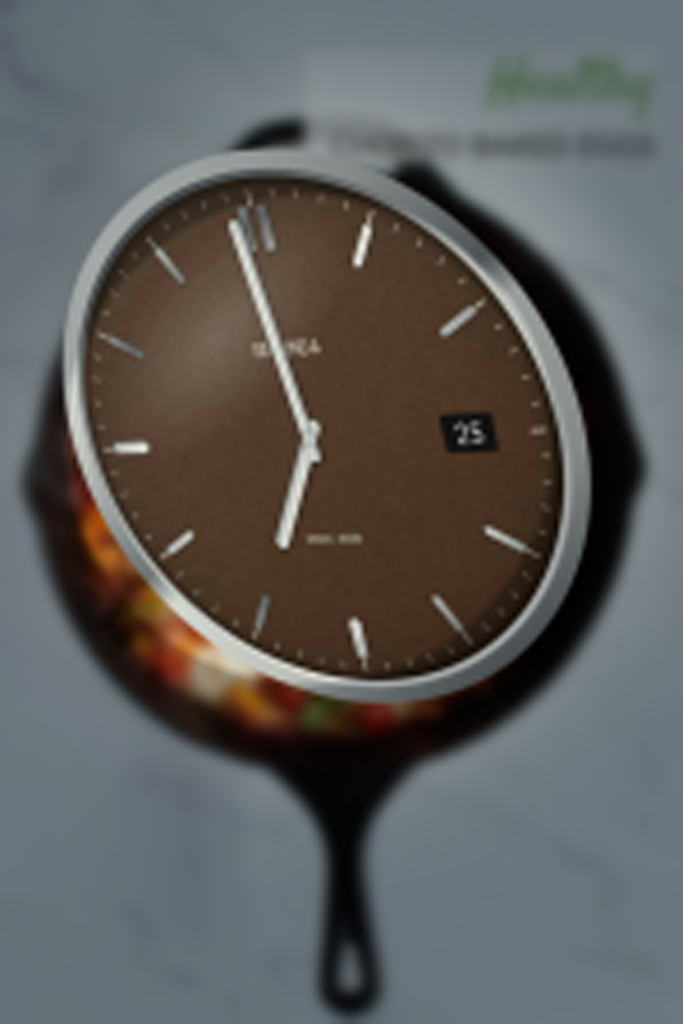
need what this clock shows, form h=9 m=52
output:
h=6 m=59
